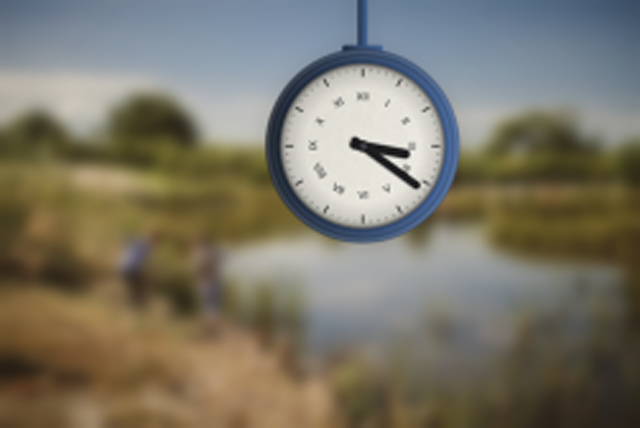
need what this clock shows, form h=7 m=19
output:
h=3 m=21
